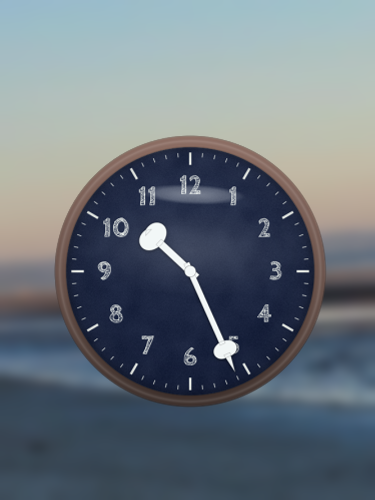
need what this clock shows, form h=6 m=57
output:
h=10 m=26
